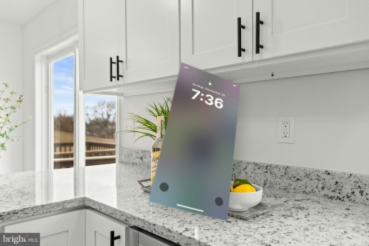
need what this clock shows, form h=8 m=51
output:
h=7 m=36
